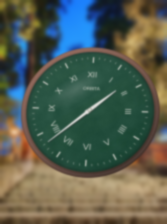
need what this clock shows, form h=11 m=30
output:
h=1 m=38
